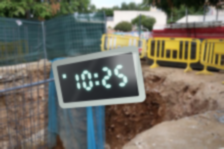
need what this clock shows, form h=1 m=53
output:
h=10 m=25
